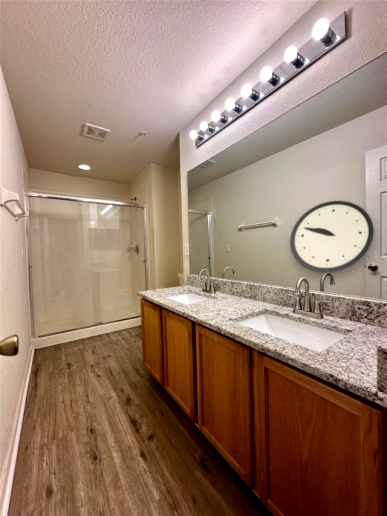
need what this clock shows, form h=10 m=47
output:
h=9 m=48
